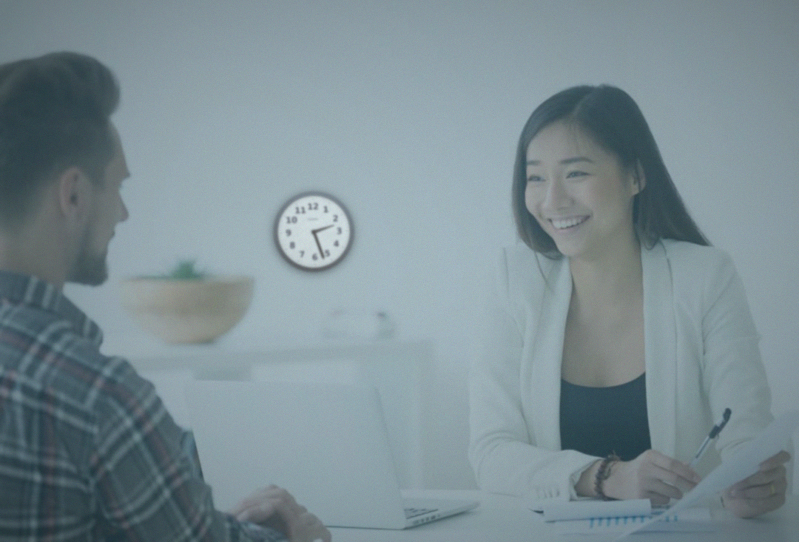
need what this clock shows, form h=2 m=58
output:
h=2 m=27
